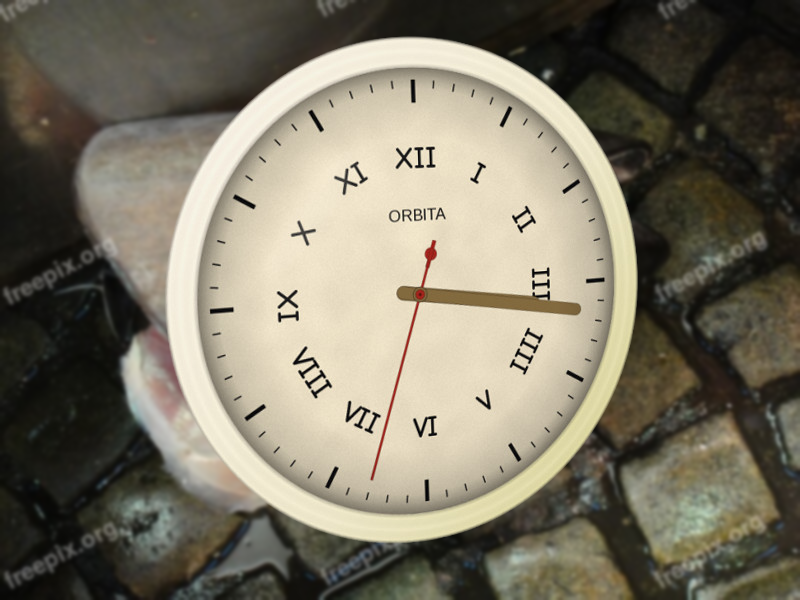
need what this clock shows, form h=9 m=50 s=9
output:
h=3 m=16 s=33
